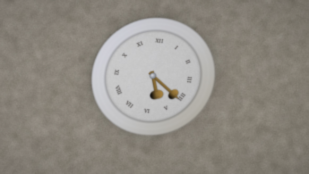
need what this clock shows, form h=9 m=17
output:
h=5 m=21
